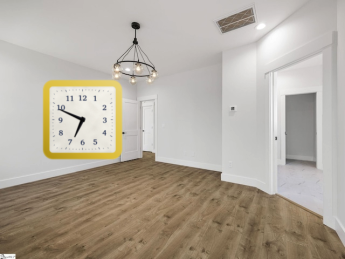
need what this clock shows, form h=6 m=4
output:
h=6 m=49
